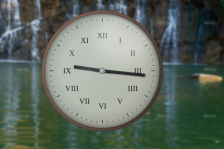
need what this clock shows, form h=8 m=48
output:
h=9 m=16
